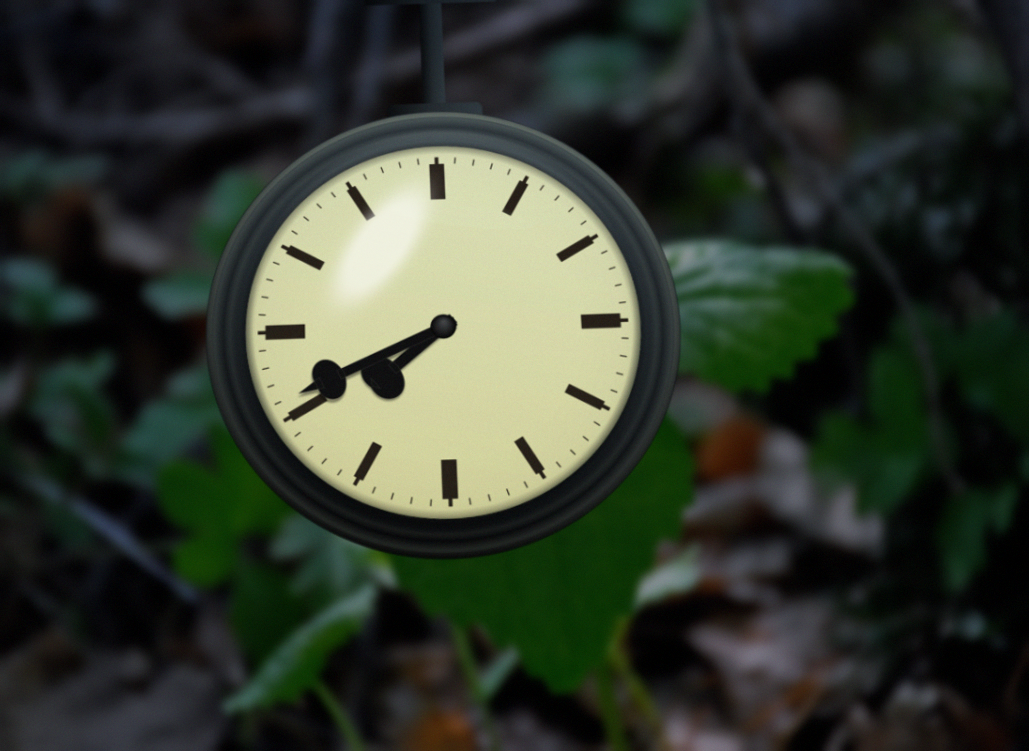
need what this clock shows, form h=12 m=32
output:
h=7 m=41
